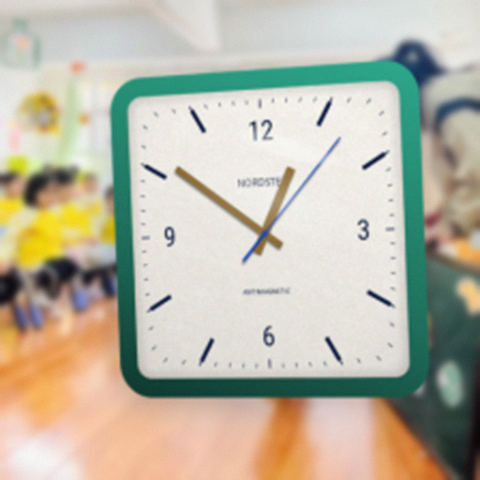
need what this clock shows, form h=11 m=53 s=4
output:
h=12 m=51 s=7
